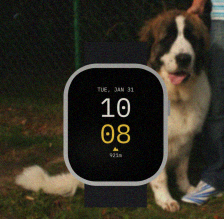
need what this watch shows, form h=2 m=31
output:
h=10 m=8
